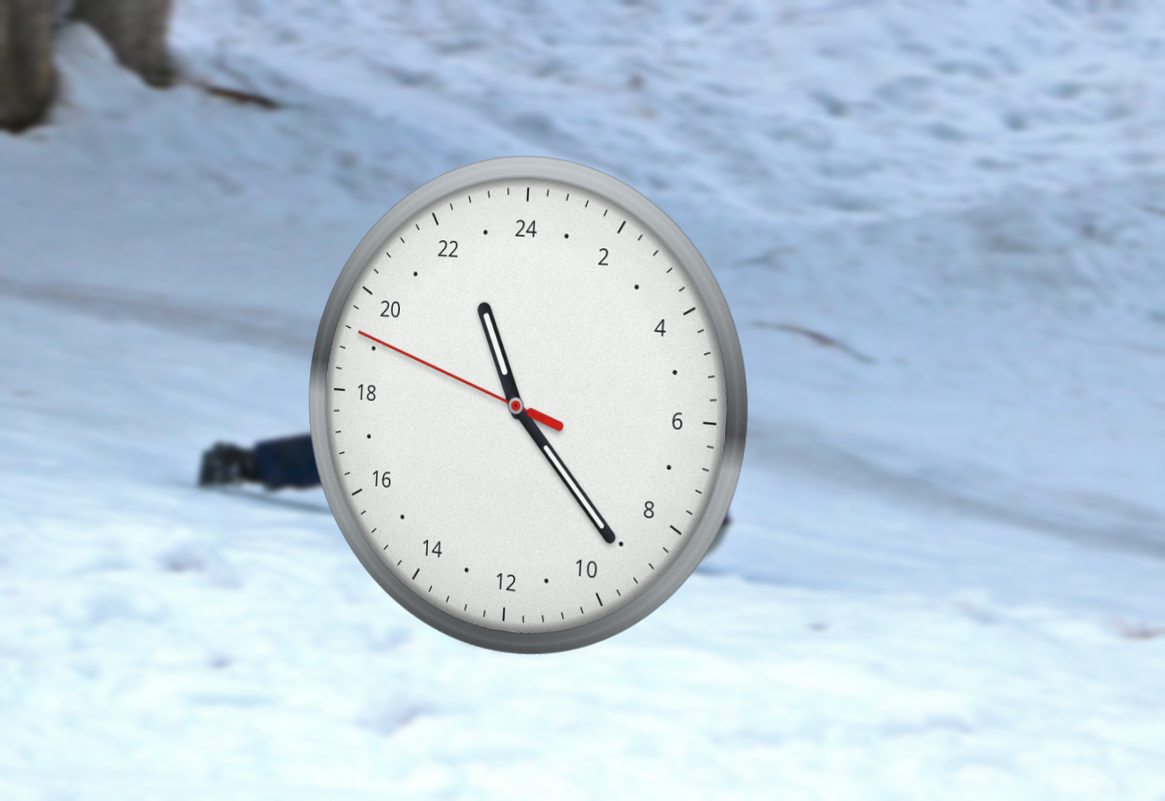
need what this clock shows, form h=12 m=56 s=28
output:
h=22 m=22 s=48
